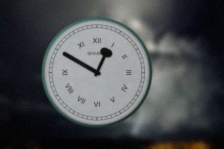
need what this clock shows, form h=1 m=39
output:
h=12 m=50
